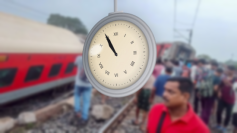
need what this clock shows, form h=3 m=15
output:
h=10 m=55
